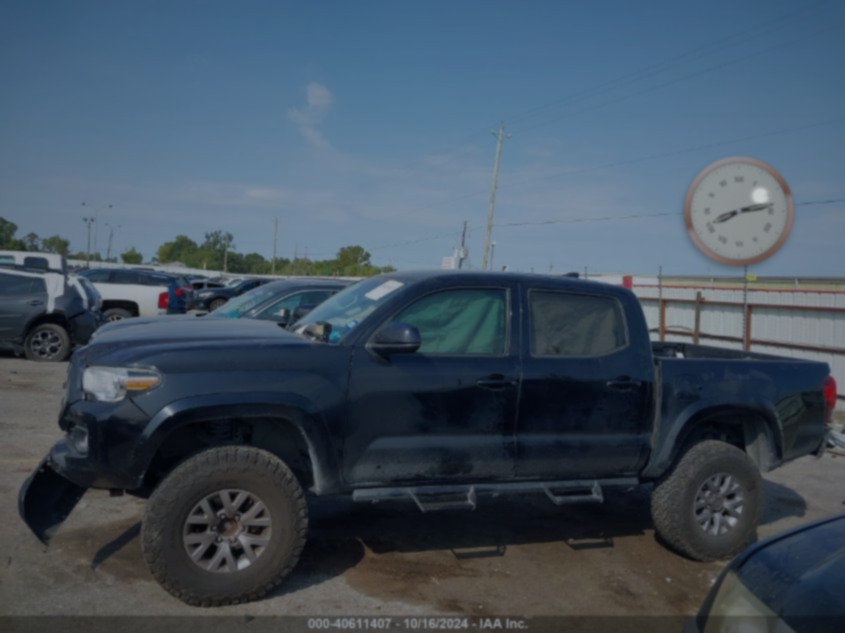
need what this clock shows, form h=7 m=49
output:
h=8 m=13
